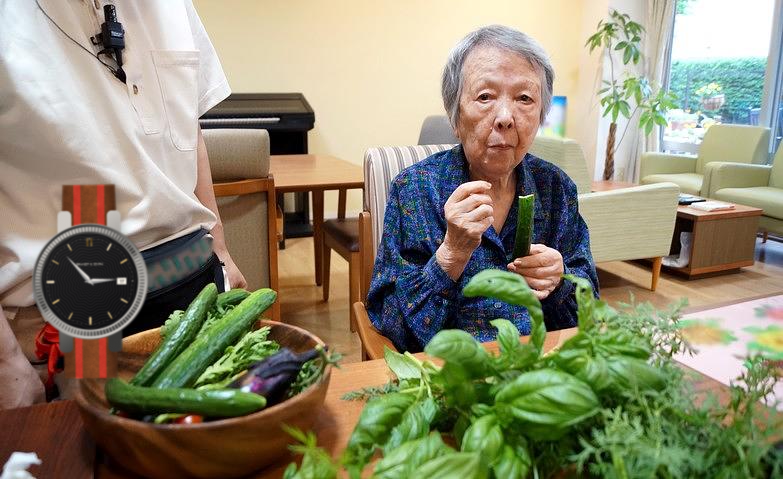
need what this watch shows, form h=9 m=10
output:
h=2 m=53
